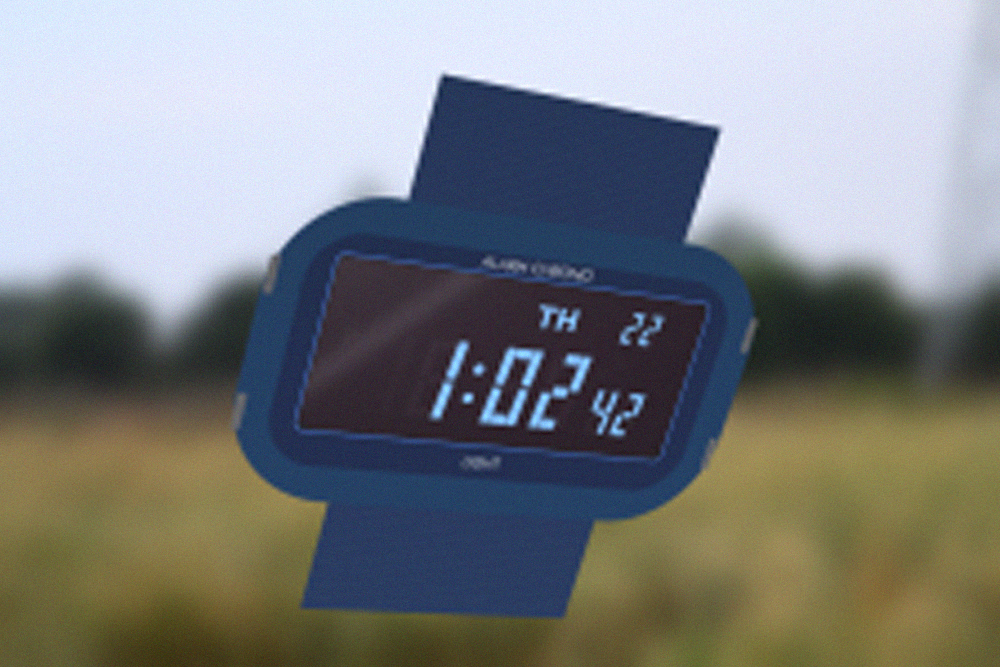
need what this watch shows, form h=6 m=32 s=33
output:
h=1 m=2 s=42
